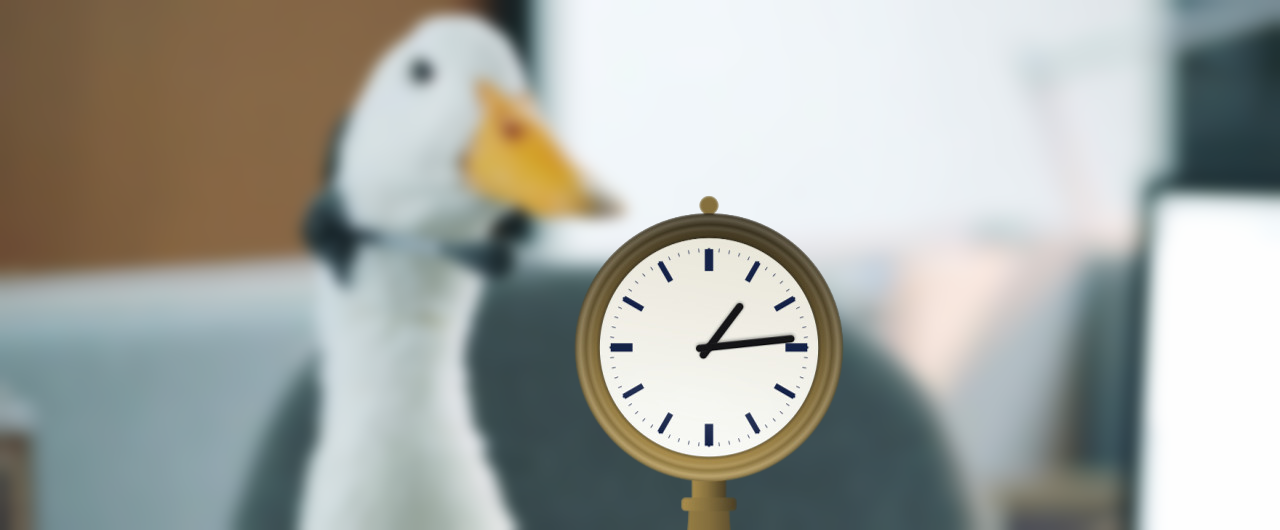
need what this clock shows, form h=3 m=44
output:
h=1 m=14
